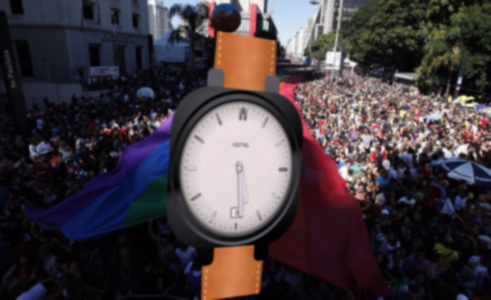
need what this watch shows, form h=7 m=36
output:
h=5 m=29
